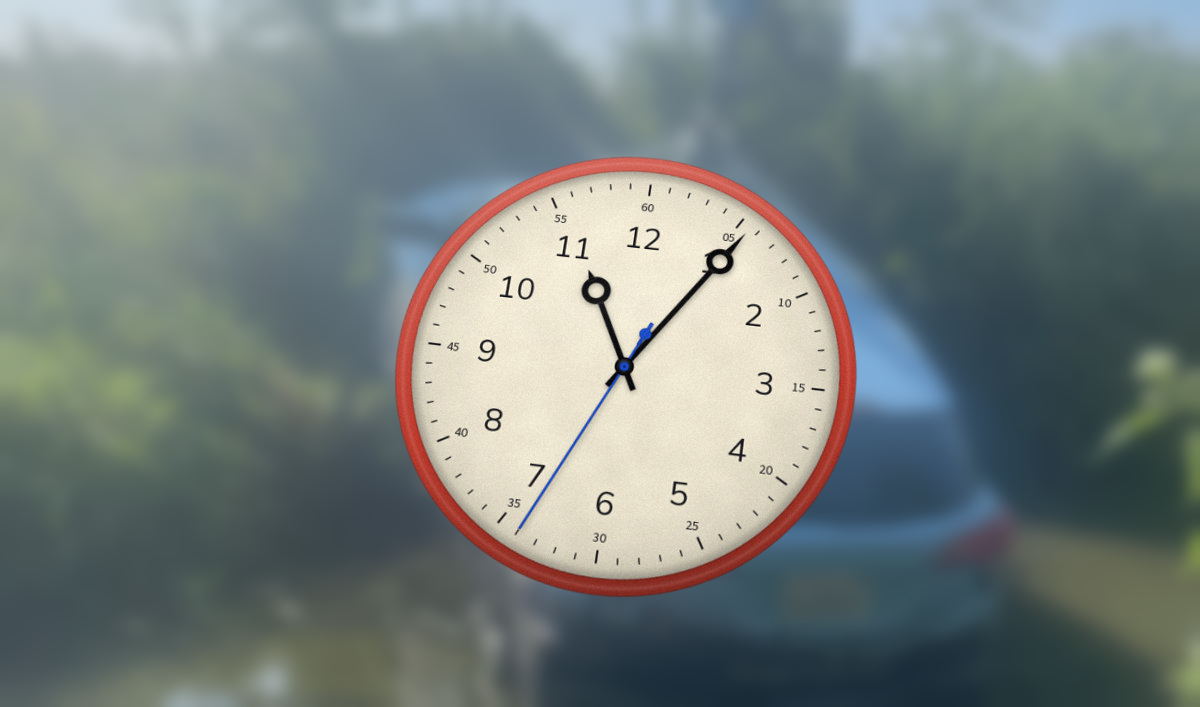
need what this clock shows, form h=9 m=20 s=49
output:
h=11 m=5 s=34
